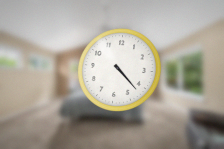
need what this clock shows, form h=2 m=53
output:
h=4 m=22
